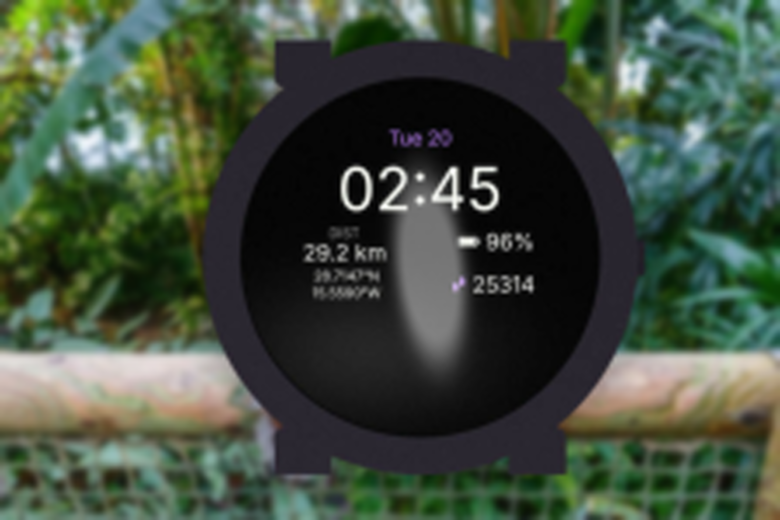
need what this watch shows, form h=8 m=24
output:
h=2 m=45
